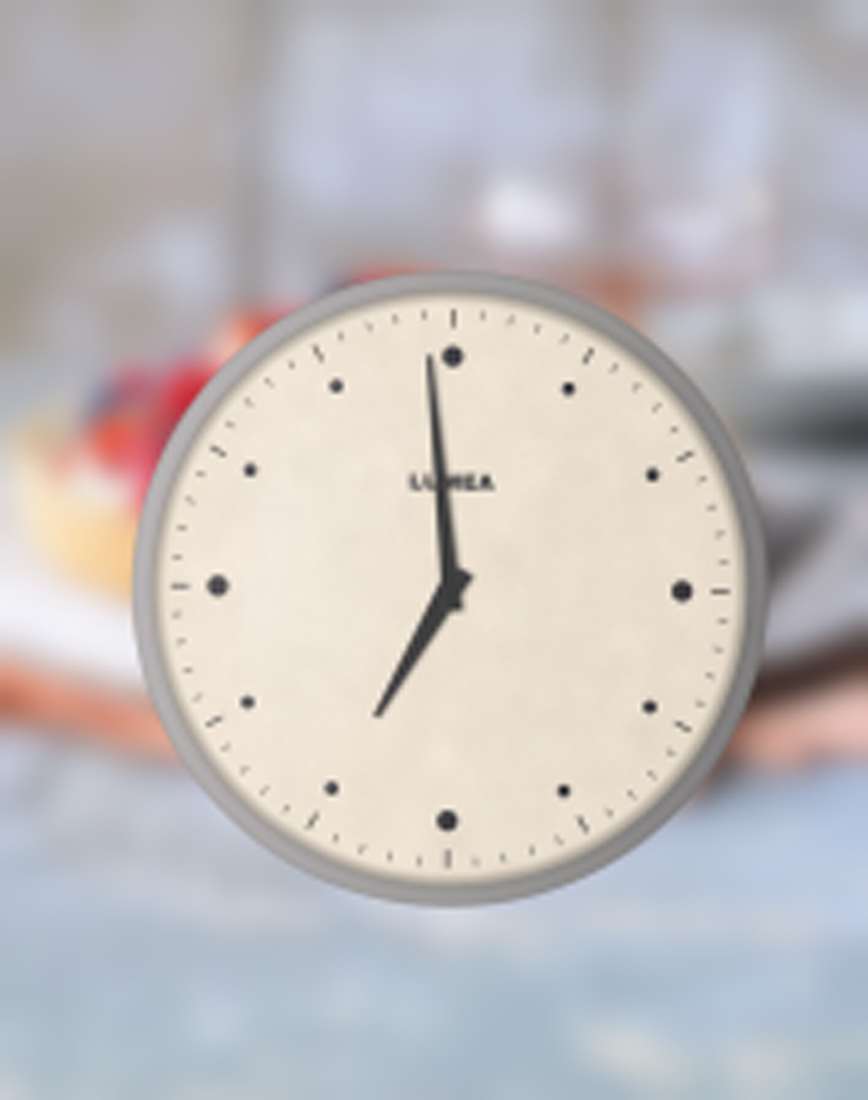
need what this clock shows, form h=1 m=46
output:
h=6 m=59
